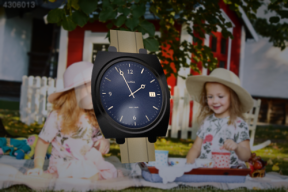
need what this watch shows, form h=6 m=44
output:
h=1 m=56
